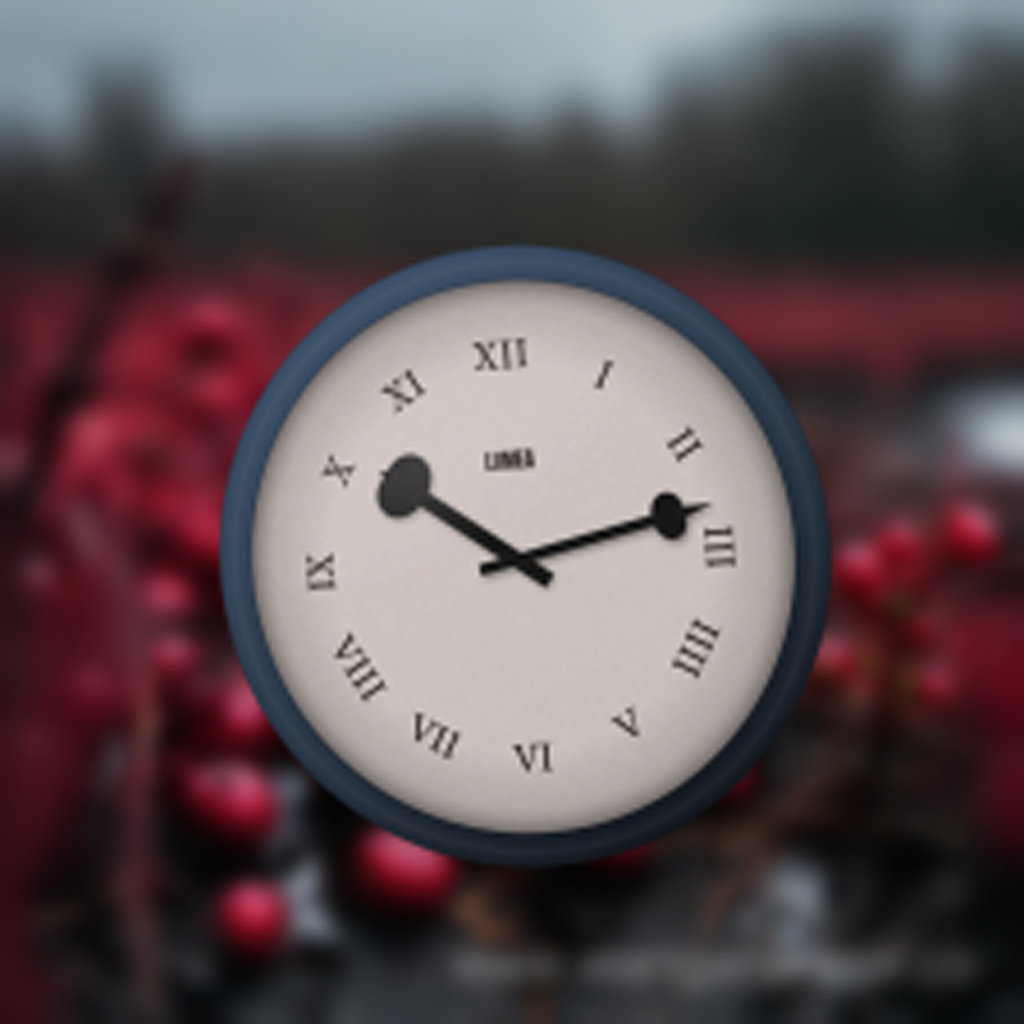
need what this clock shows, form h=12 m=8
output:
h=10 m=13
